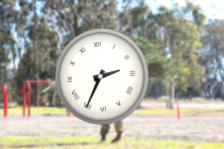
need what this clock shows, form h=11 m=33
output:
h=2 m=35
